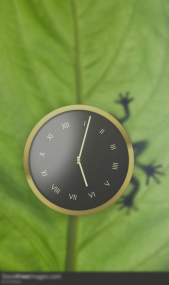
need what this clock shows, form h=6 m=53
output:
h=6 m=6
